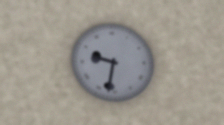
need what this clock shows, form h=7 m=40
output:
h=9 m=32
